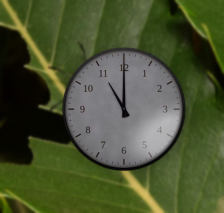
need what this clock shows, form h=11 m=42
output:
h=11 m=0
